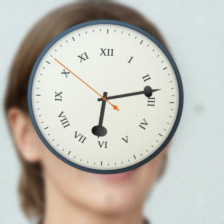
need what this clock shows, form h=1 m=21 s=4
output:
h=6 m=12 s=51
